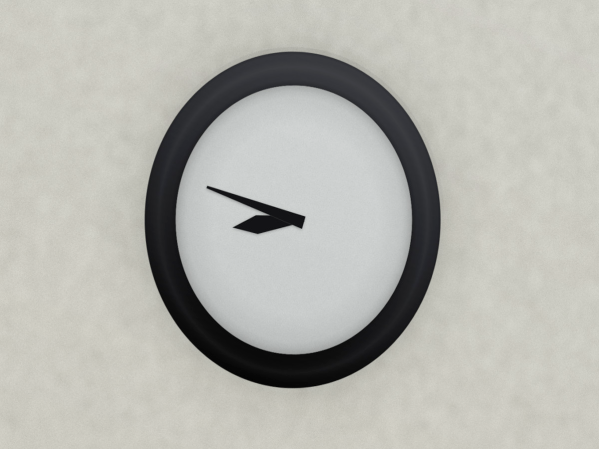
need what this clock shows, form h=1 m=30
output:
h=8 m=48
